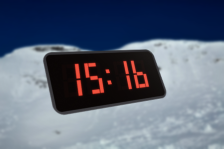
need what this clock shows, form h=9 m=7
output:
h=15 m=16
